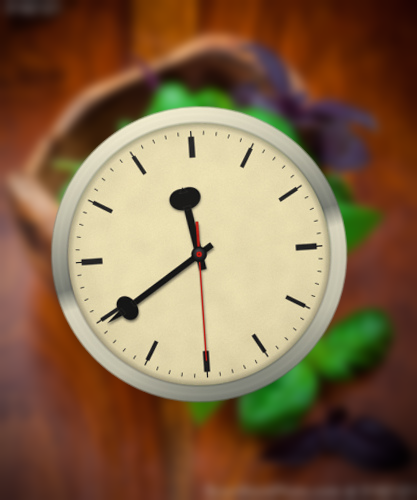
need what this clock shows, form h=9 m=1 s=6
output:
h=11 m=39 s=30
